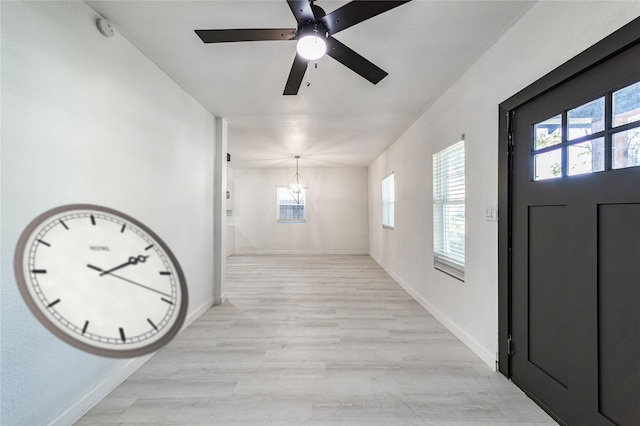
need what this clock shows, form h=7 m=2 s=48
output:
h=2 m=11 s=19
